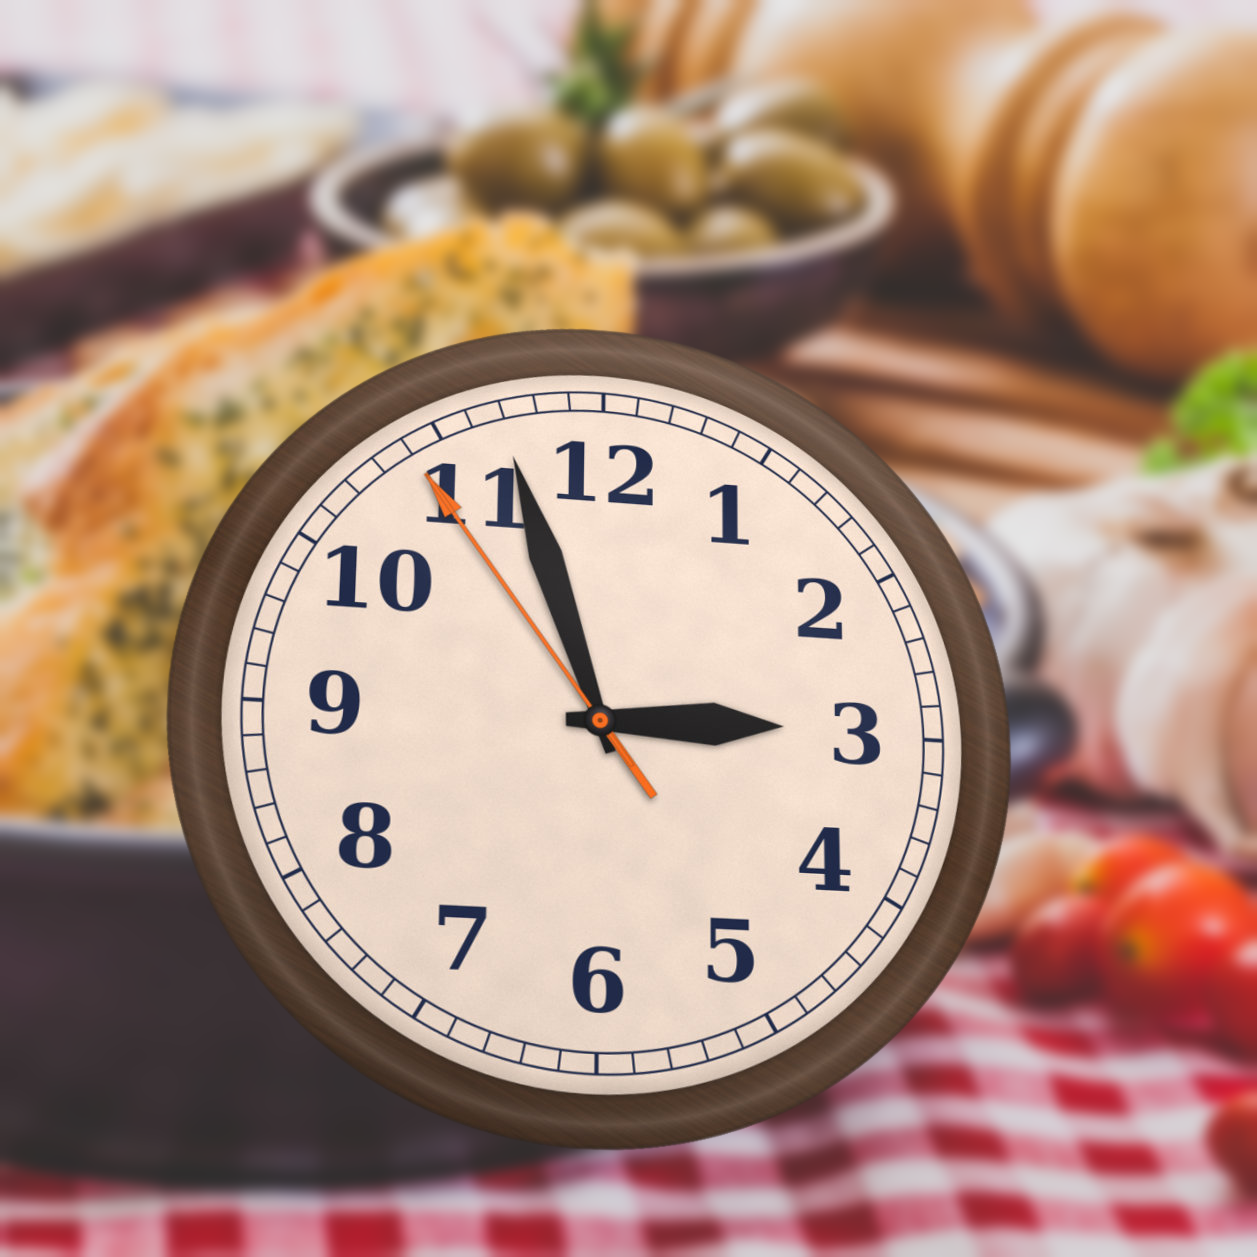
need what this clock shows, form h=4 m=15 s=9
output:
h=2 m=56 s=54
